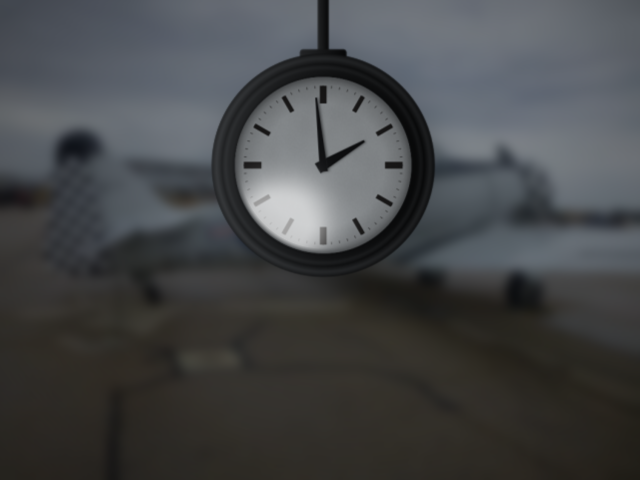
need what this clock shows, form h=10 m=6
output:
h=1 m=59
